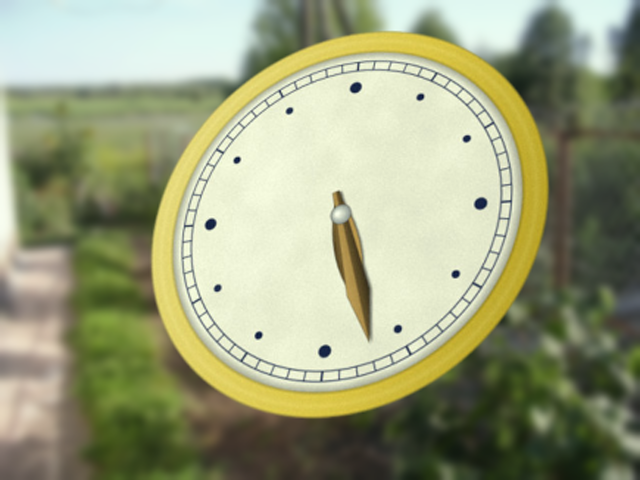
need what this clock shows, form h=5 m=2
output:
h=5 m=27
